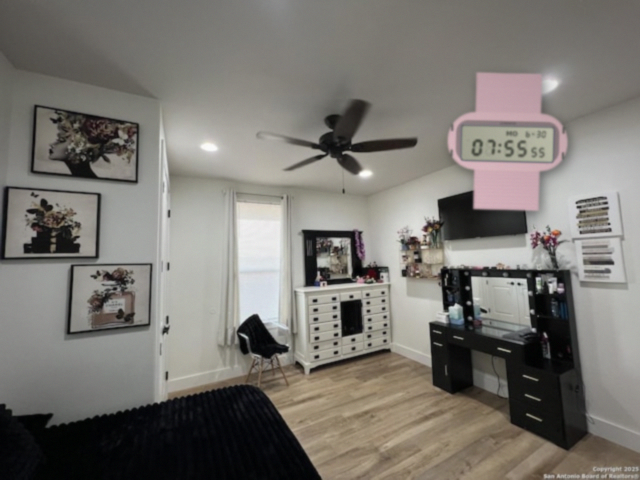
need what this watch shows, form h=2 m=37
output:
h=7 m=55
